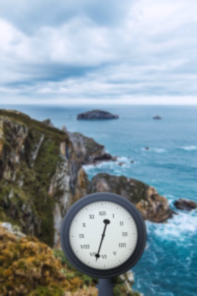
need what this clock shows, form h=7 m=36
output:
h=12 m=33
